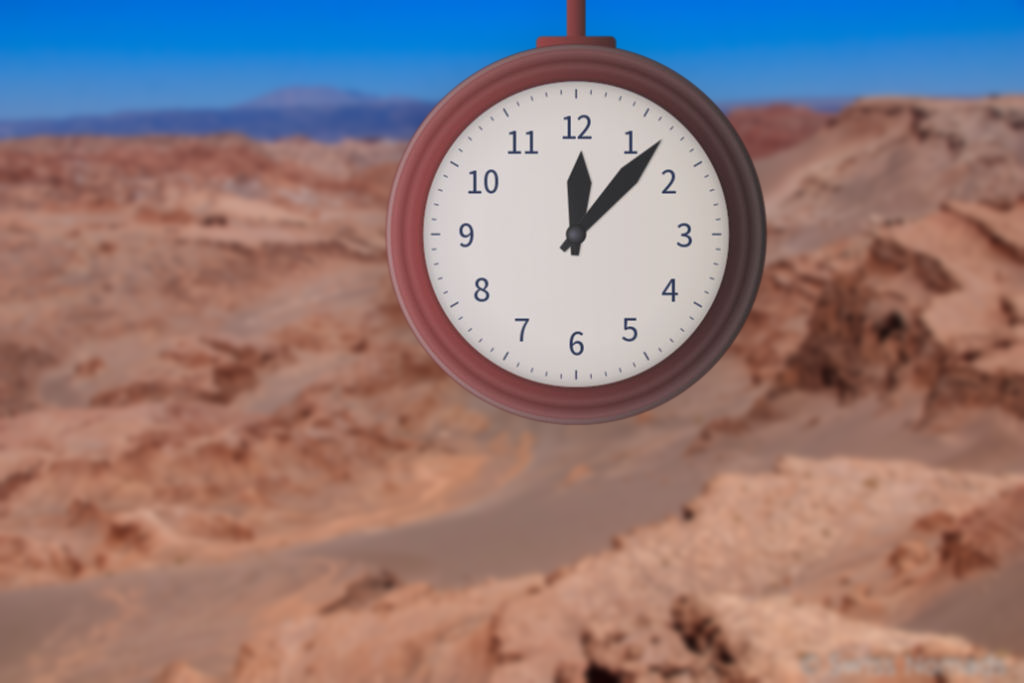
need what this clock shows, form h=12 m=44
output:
h=12 m=7
